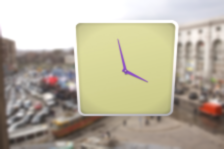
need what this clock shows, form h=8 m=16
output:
h=3 m=58
